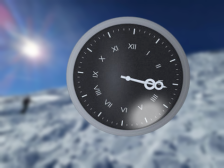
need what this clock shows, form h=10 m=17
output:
h=3 m=16
